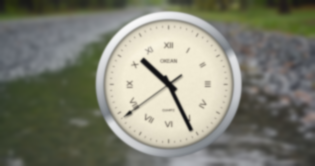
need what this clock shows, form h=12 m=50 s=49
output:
h=10 m=25 s=39
